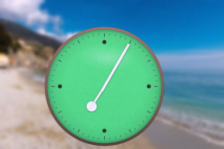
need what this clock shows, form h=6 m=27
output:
h=7 m=5
